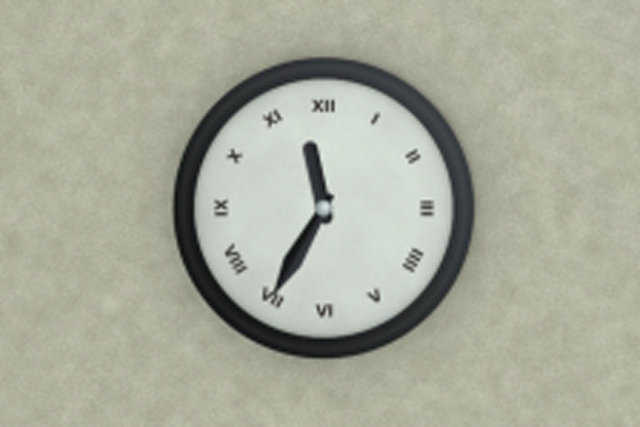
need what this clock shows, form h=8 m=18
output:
h=11 m=35
